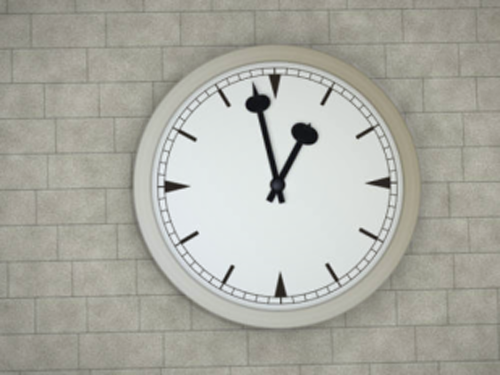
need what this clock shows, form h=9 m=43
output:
h=12 m=58
